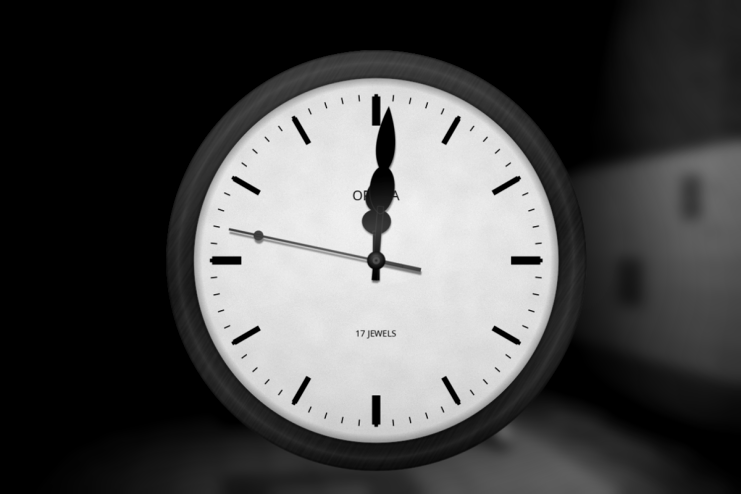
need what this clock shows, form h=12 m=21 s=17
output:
h=12 m=0 s=47
